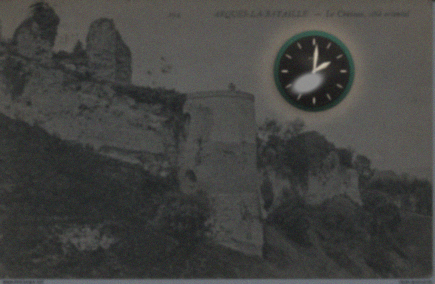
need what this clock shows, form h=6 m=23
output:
h=2 m=1
